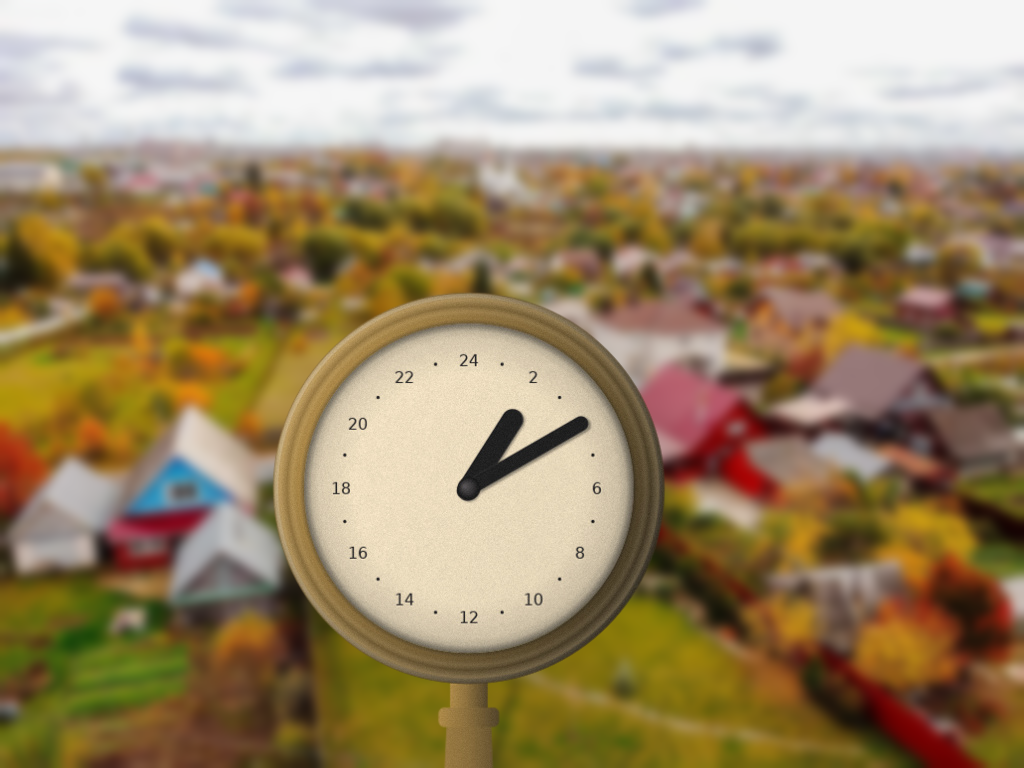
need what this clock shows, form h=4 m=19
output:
h=2 m=10
